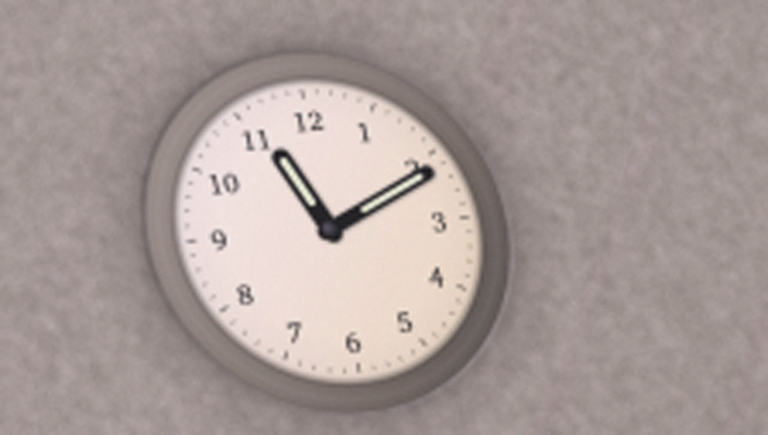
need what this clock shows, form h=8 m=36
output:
h=11 m=11
